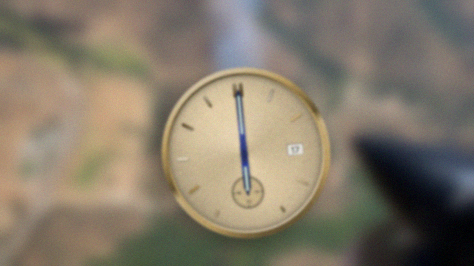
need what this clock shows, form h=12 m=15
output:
h=6 m=0
